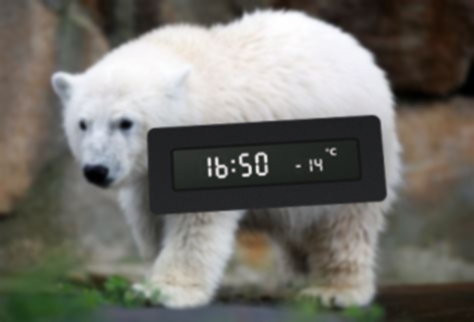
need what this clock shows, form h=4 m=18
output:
h=16 m=50
